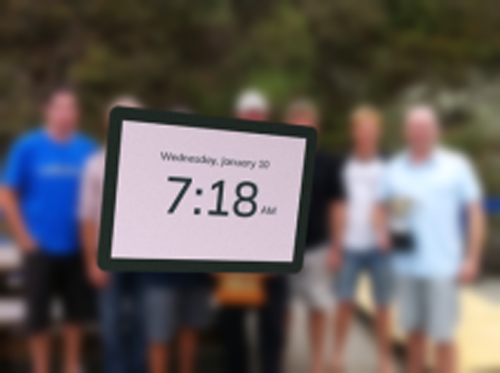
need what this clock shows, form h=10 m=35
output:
h=7 m=18
